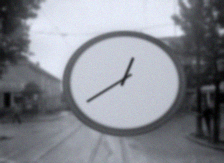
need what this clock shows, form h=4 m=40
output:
h=12 m=39
